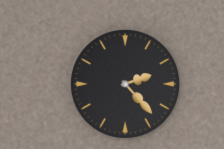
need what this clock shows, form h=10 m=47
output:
h=2 m=23
